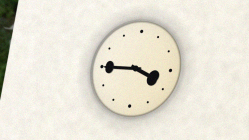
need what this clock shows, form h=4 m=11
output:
h=3 m=45
